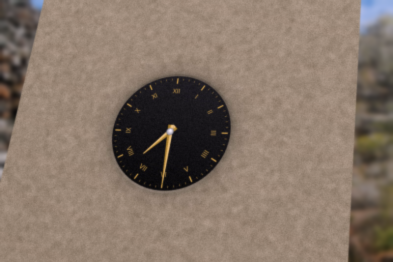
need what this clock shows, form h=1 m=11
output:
h=7 m=30
